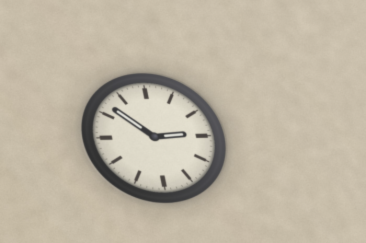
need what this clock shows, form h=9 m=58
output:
h=2 m=52
